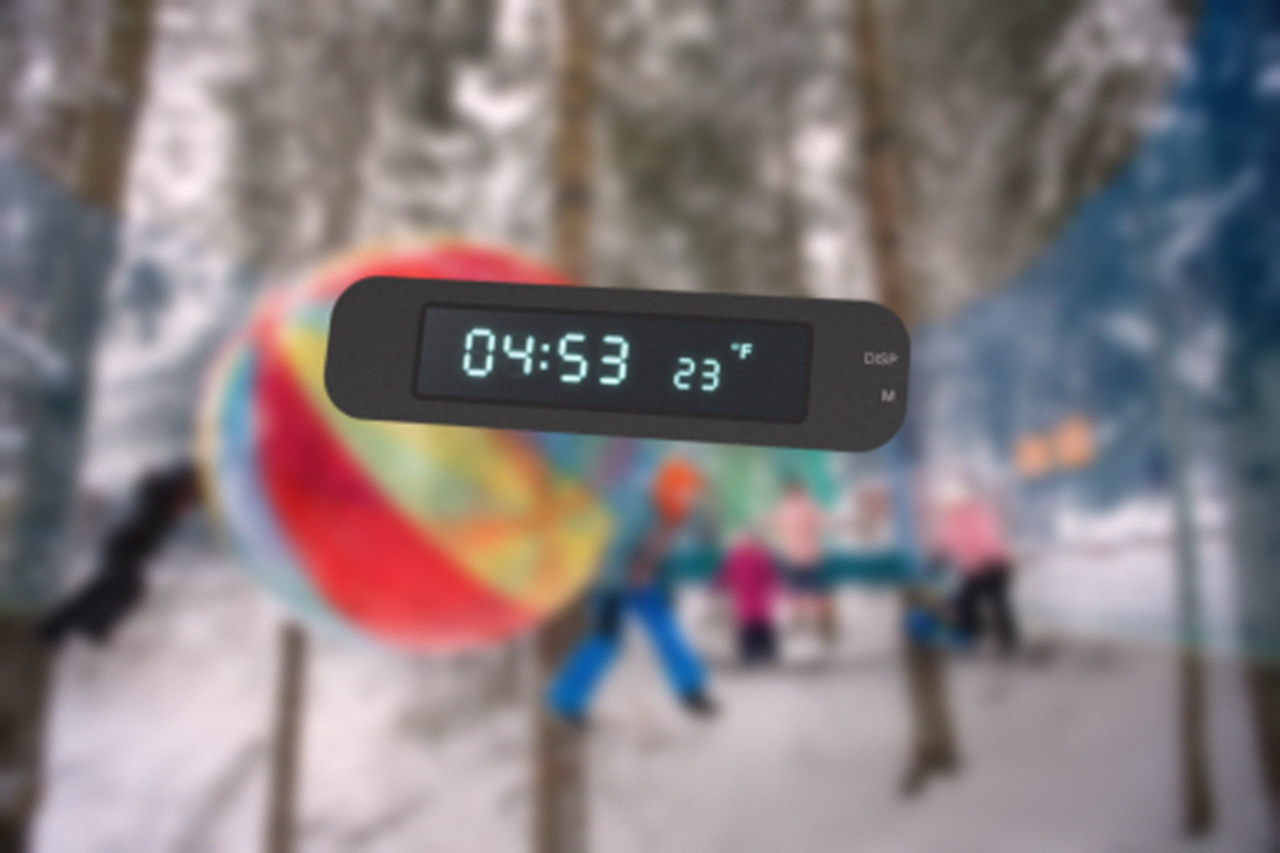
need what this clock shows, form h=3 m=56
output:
h=4 m=53
